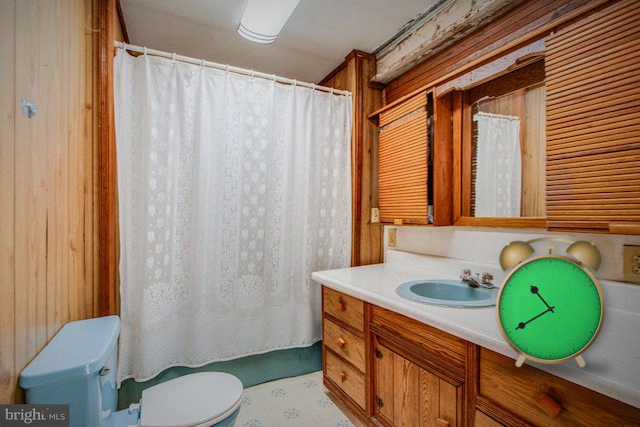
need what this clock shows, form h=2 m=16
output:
h=10 m=40
